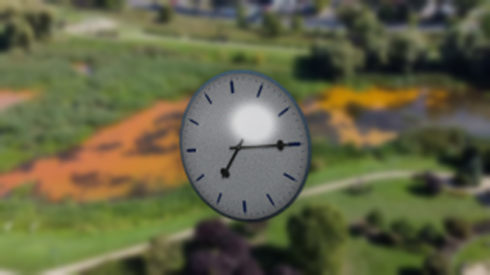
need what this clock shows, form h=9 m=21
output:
h=7 m=15
